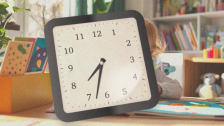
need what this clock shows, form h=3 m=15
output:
h=7 m=33
